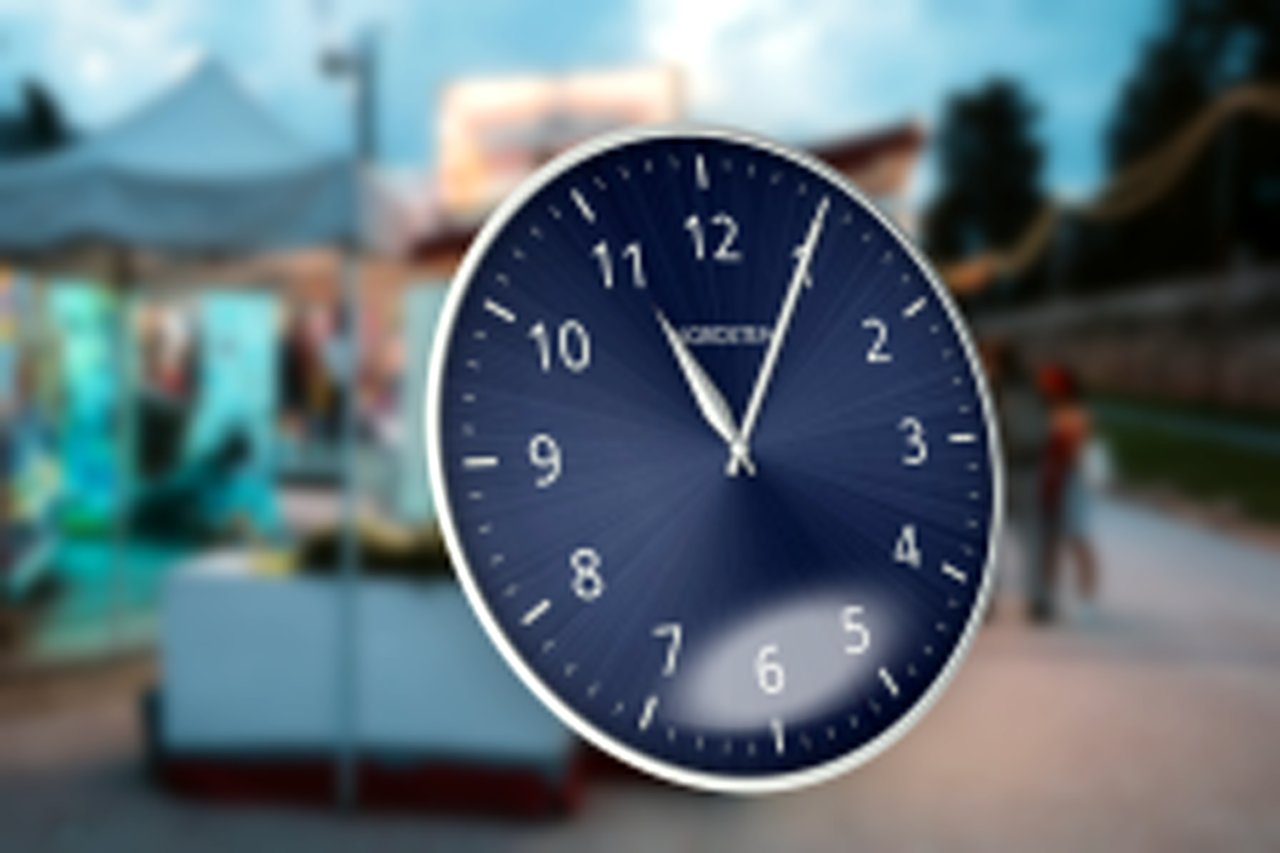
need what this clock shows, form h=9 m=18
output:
h=11 m=5
